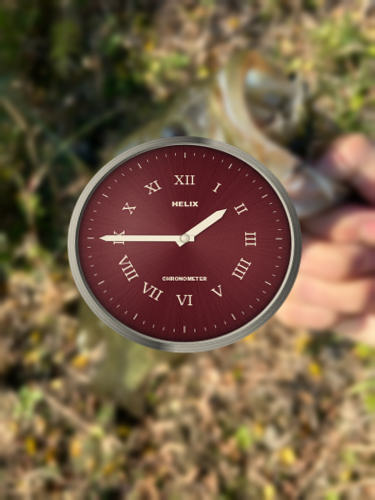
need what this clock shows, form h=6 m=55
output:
h=1 m=45
